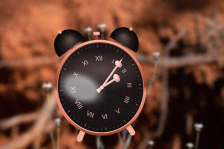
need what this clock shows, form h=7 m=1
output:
h=2 m=7
